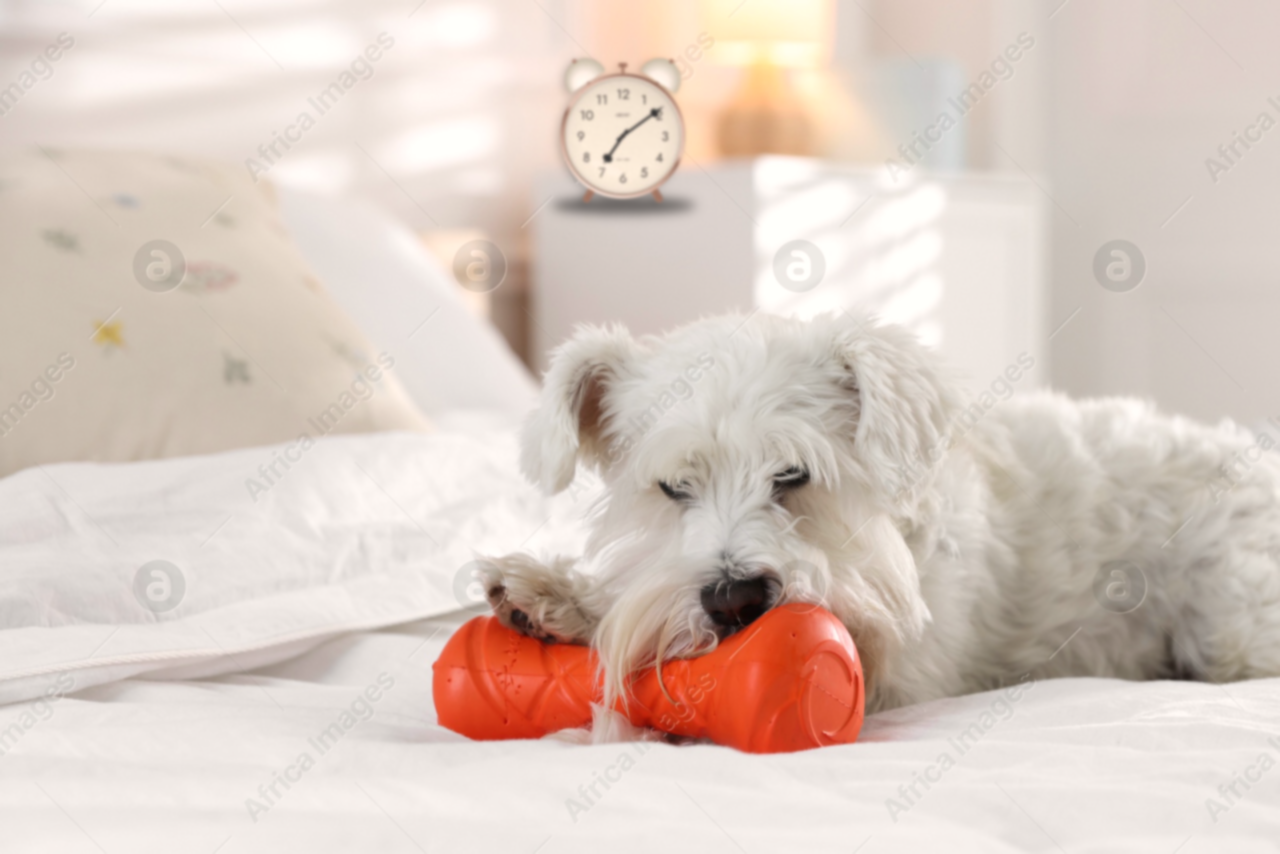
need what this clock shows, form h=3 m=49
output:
h=7 m=9
